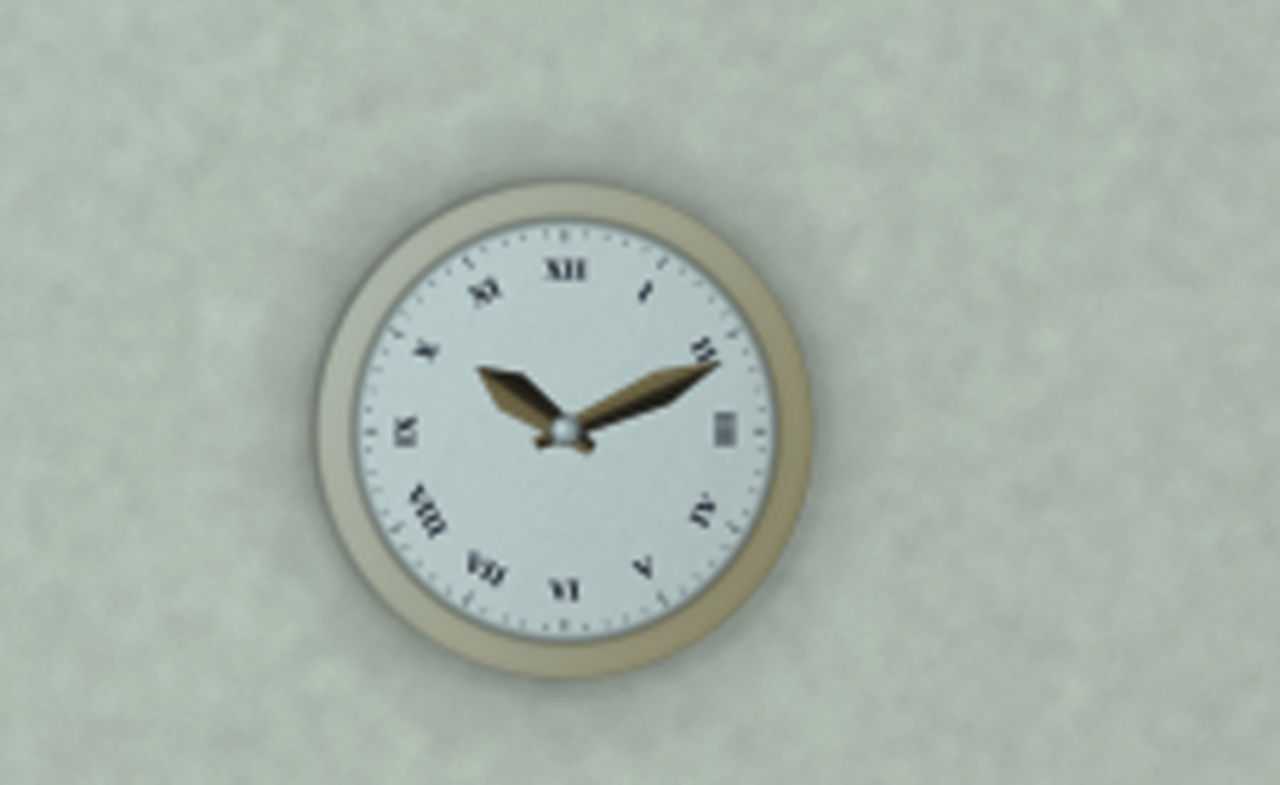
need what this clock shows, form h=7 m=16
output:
h=10 m=11
